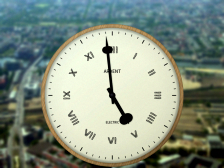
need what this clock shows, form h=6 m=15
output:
h=4 m=59
